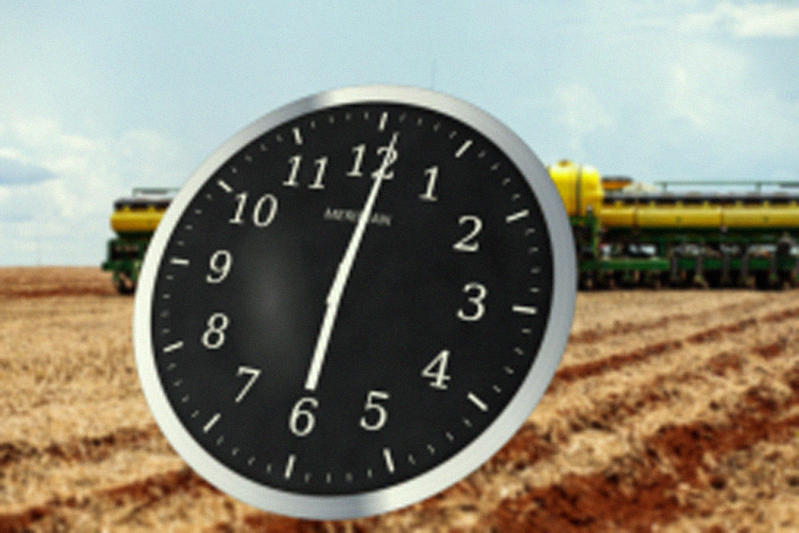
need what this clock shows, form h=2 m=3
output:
h=6 m=1
